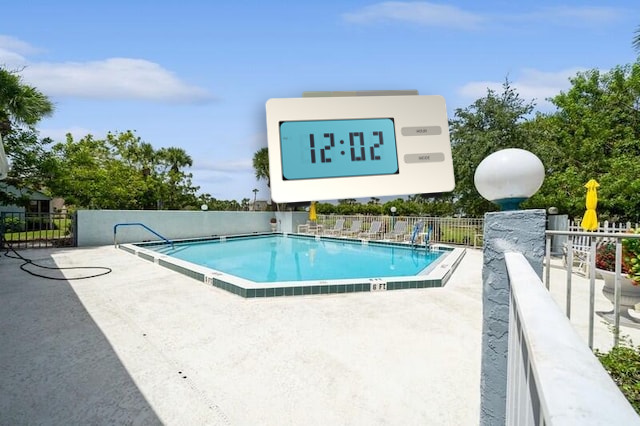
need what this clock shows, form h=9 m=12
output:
h=12 m=2
